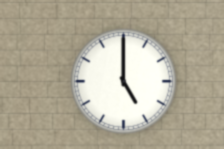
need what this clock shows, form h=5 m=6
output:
h=5 m=0
